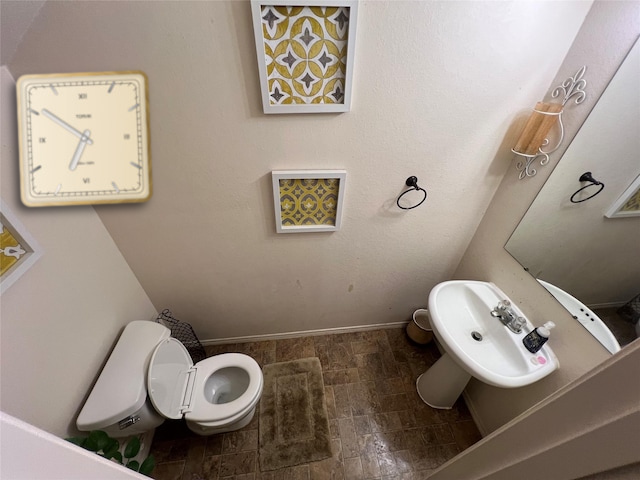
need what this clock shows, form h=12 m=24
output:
h=6 m=51
